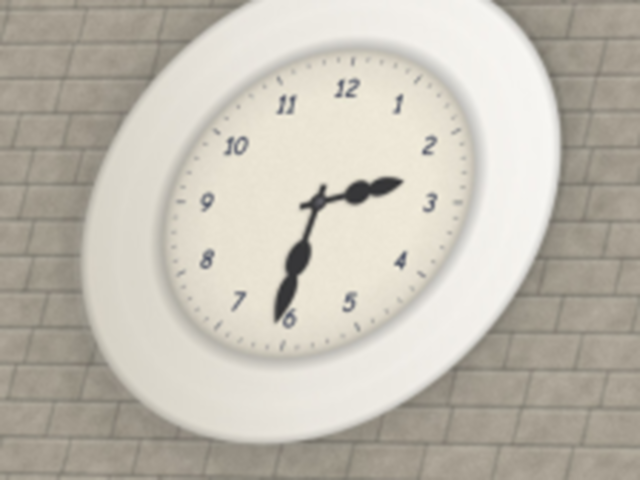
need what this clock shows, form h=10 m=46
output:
h=2 m=31
